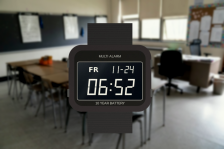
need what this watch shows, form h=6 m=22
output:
h=6 m=52
